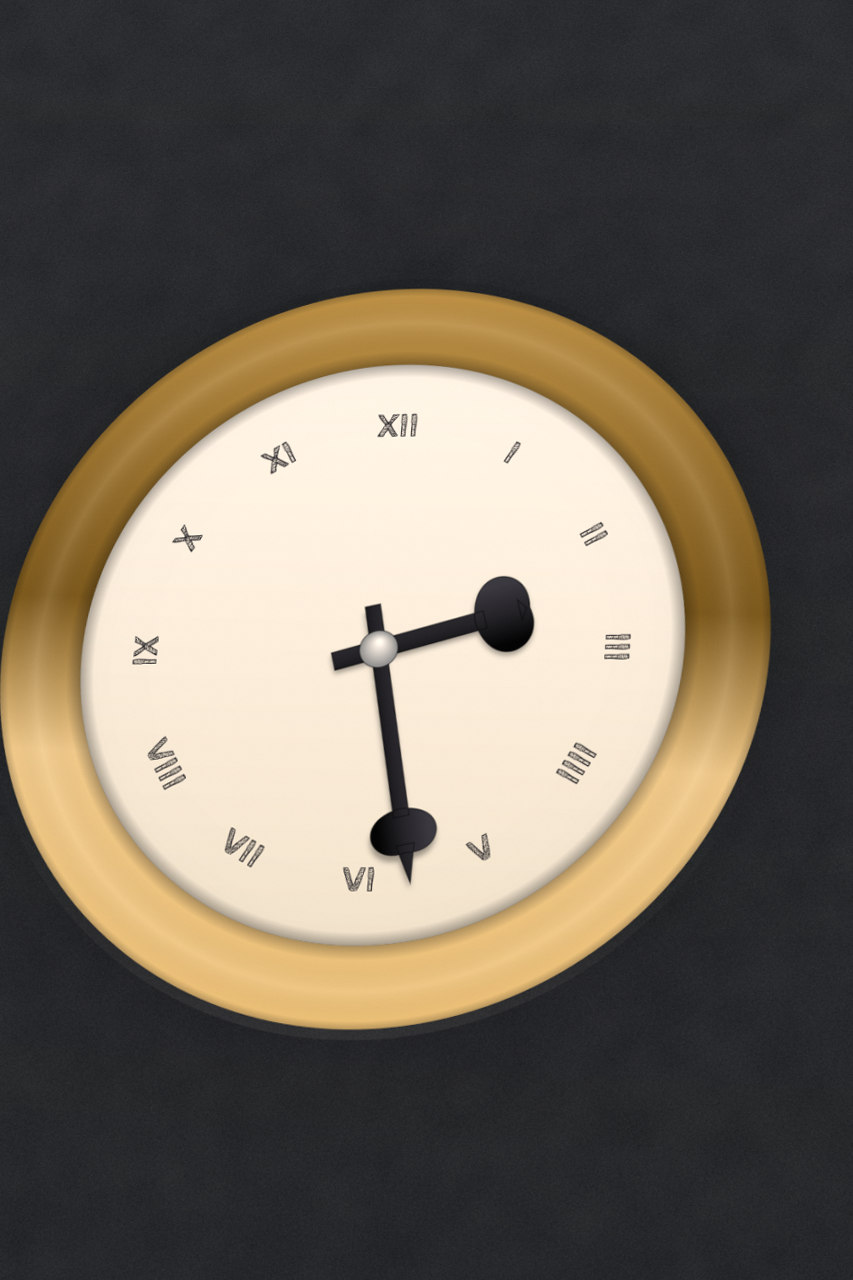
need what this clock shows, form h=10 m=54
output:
h=2 m=28
